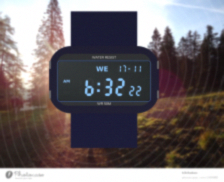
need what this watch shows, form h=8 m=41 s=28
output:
h=6 m=32 s=22
